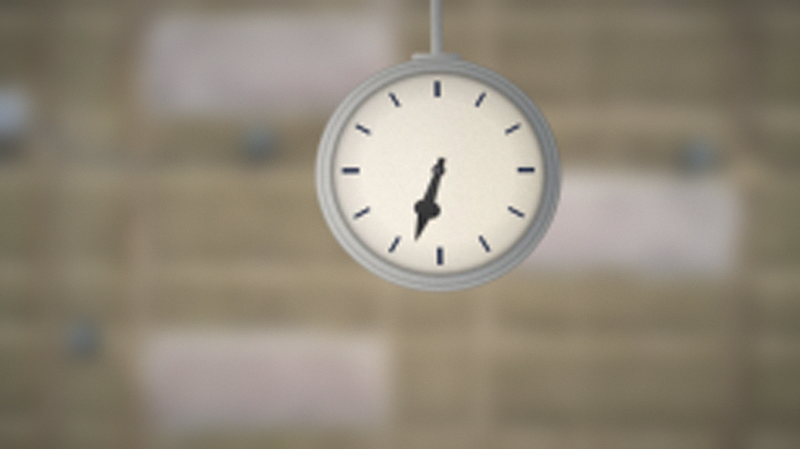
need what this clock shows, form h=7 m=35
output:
h=6 m=33
